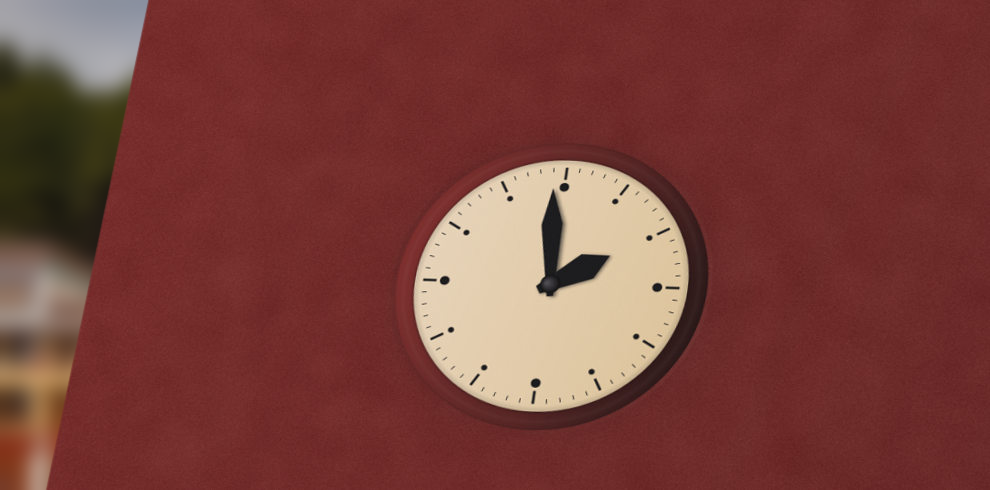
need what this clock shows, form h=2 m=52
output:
h=1 m=59
